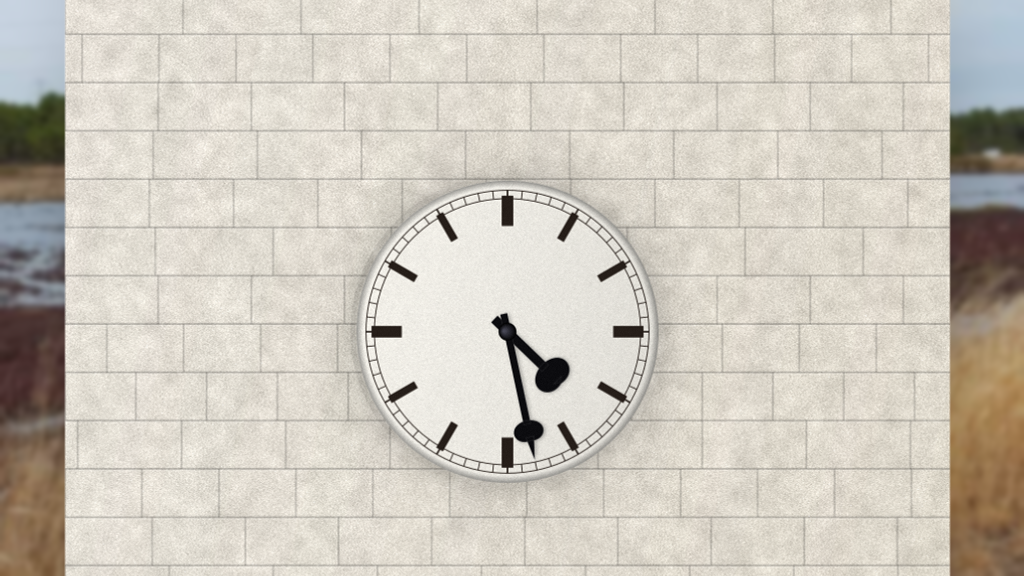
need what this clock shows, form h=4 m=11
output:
h=4 m=28
